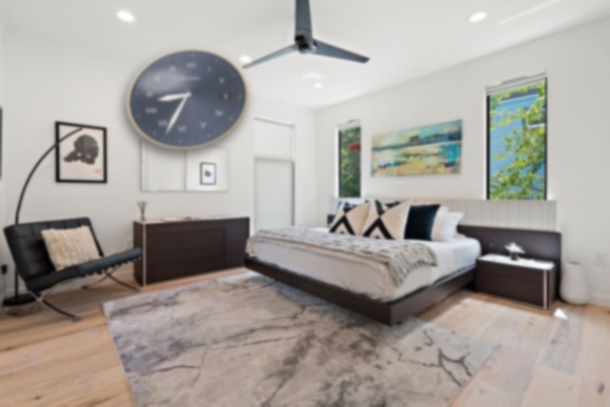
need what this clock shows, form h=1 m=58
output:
h=8 m=33
